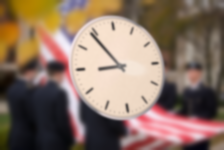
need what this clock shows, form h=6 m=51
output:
h=8 m=54
